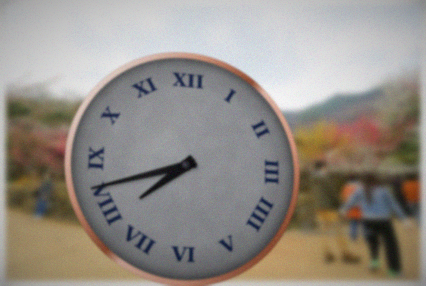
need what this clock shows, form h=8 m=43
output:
h=7 m=42
